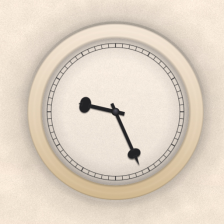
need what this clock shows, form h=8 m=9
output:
h=9 m=26
